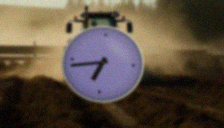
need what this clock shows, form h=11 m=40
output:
h=6 m=43
